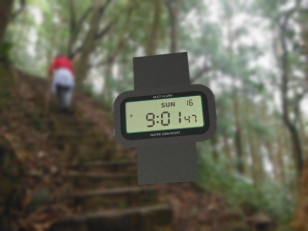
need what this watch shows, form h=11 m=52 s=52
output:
h=9 m=1 s=47
